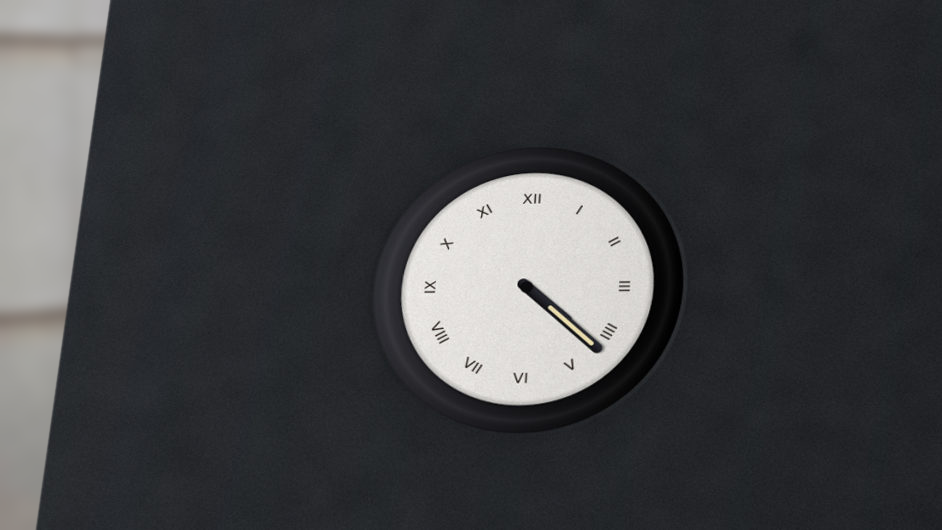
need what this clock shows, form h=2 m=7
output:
h=4 m=22
